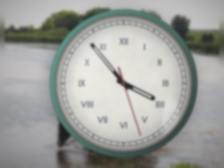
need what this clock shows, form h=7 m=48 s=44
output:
h=3 m=53 s=27
